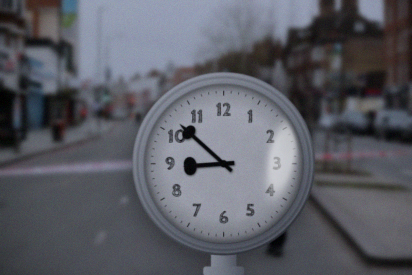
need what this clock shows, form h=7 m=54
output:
h=8 m=52
